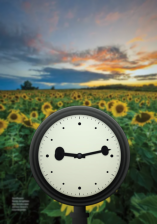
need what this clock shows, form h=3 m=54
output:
h=9 m=13
